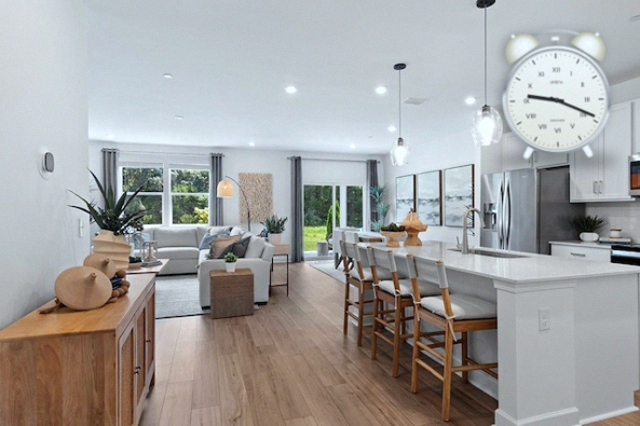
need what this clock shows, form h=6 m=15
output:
h=9 m=19
